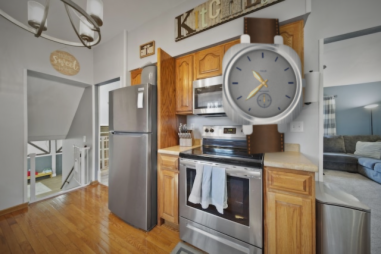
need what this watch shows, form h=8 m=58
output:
h=10 m=38
